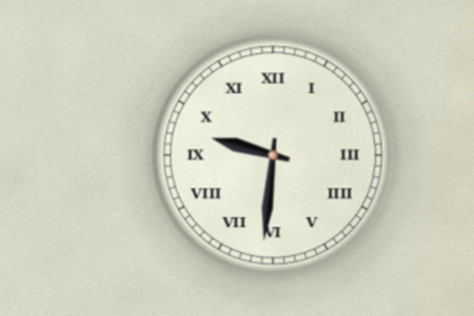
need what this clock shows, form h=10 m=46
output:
h=9 m=31
